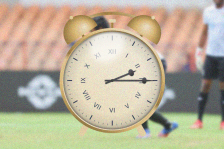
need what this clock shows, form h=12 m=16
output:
h=2 m=15
